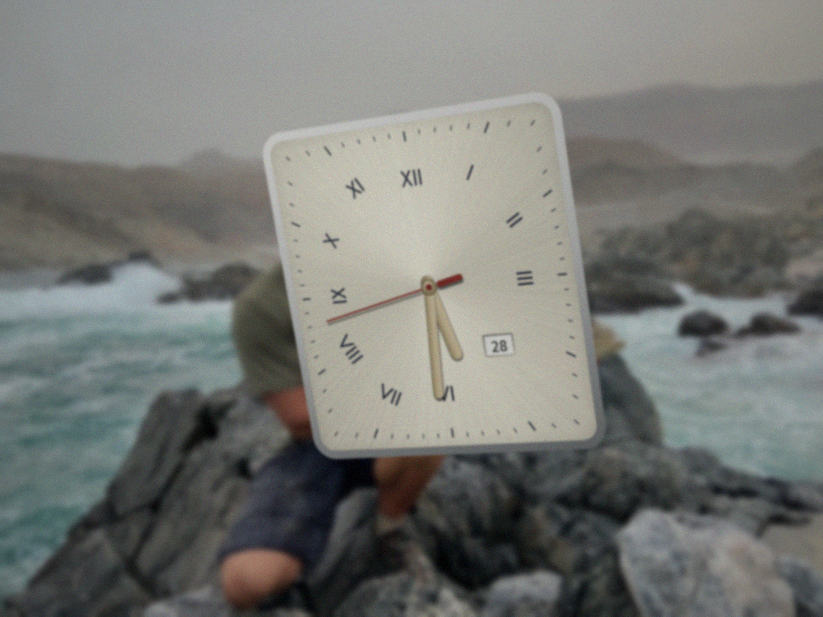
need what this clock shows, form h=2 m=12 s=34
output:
h=5 m=30 s=43
